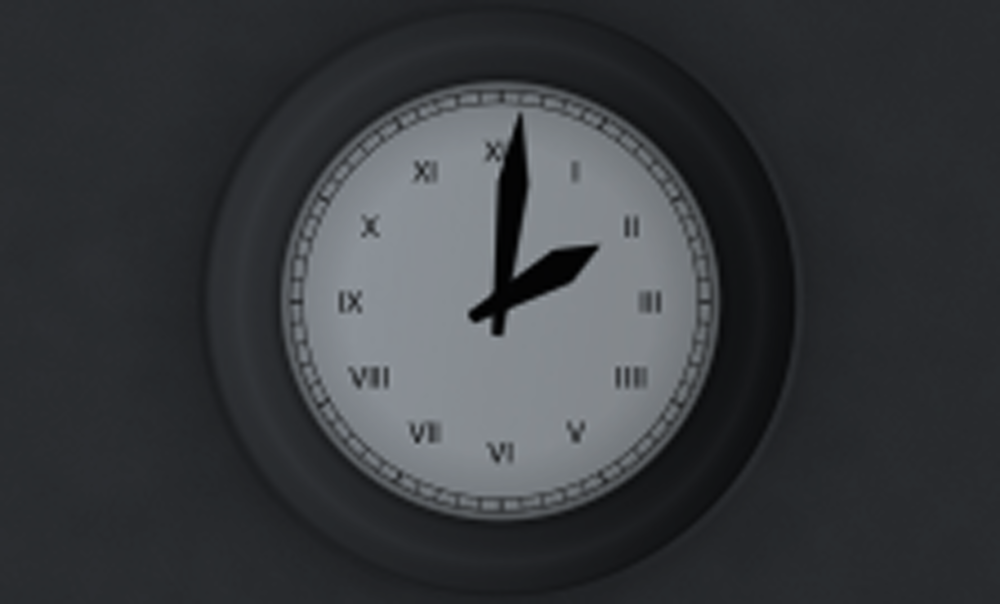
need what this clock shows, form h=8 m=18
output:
h=2 m=1
